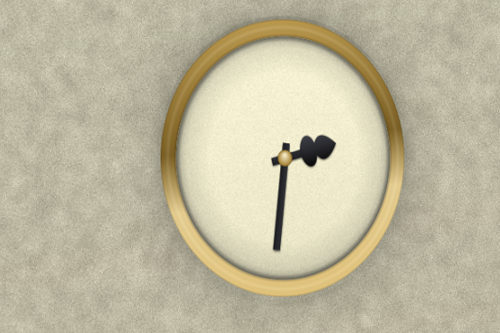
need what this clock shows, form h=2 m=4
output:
h=2 m=31
